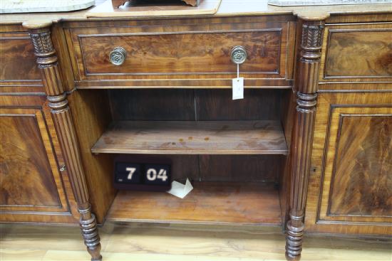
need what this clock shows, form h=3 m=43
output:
h=7 m=4
